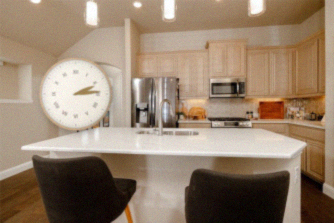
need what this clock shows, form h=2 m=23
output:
h=2 m=14
